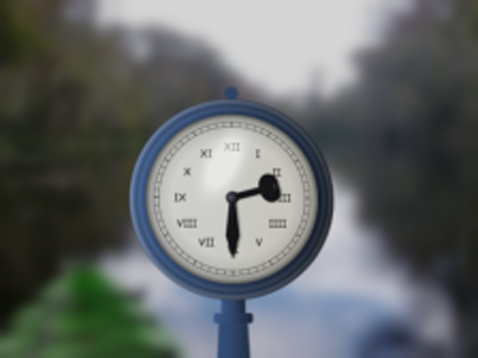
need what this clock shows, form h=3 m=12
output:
h=2 m=30
